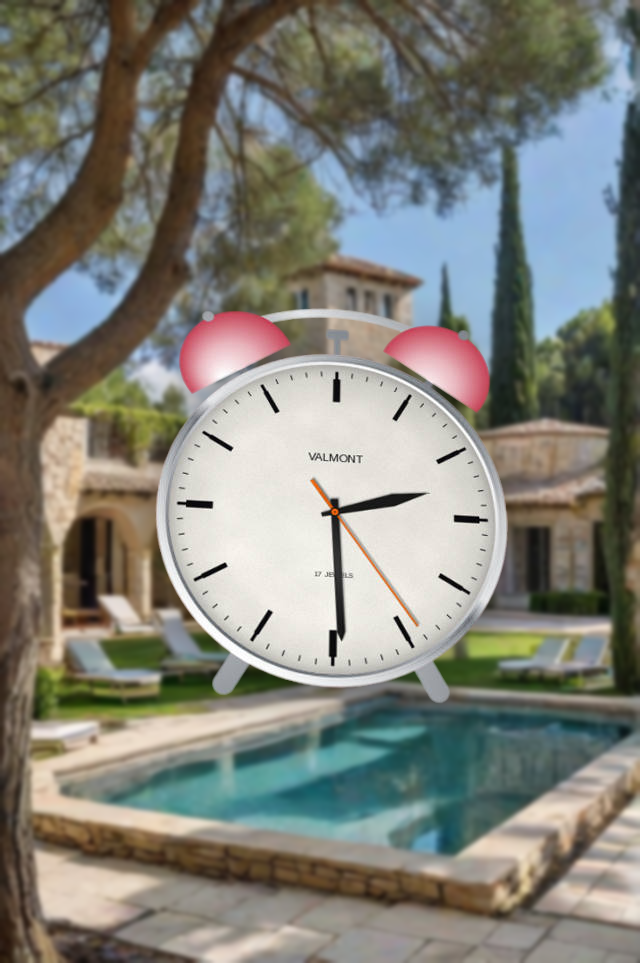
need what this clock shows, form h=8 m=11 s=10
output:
h=2 m=29 s=24
